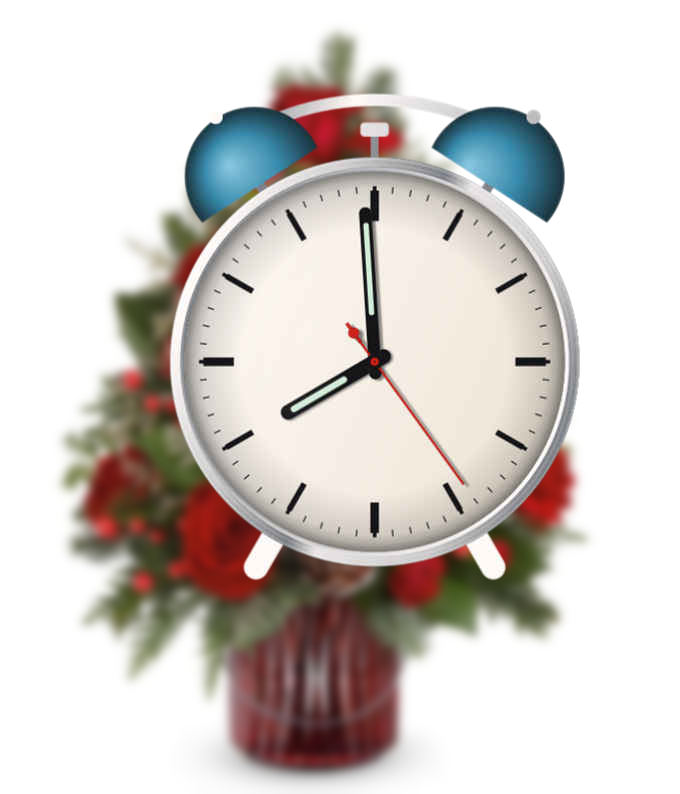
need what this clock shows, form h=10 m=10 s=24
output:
h=7 m=59 s=24
